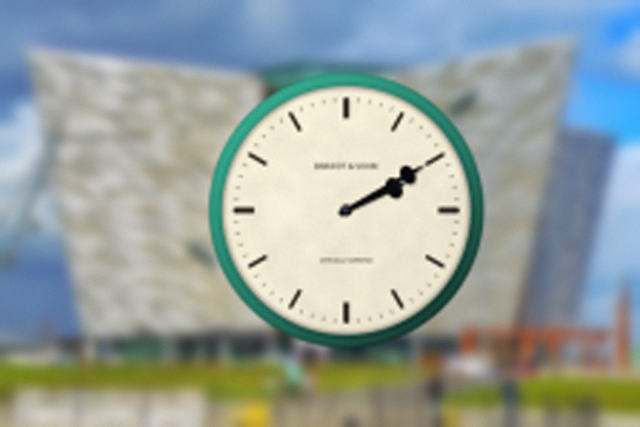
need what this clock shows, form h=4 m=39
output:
h=2 m=10
